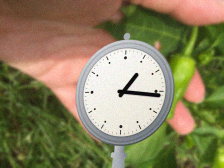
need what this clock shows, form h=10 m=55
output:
h=1 m=16
